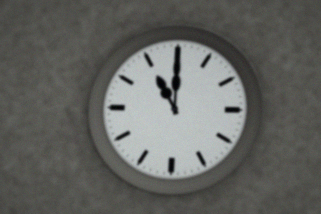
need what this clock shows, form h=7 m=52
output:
h=11 m=0
